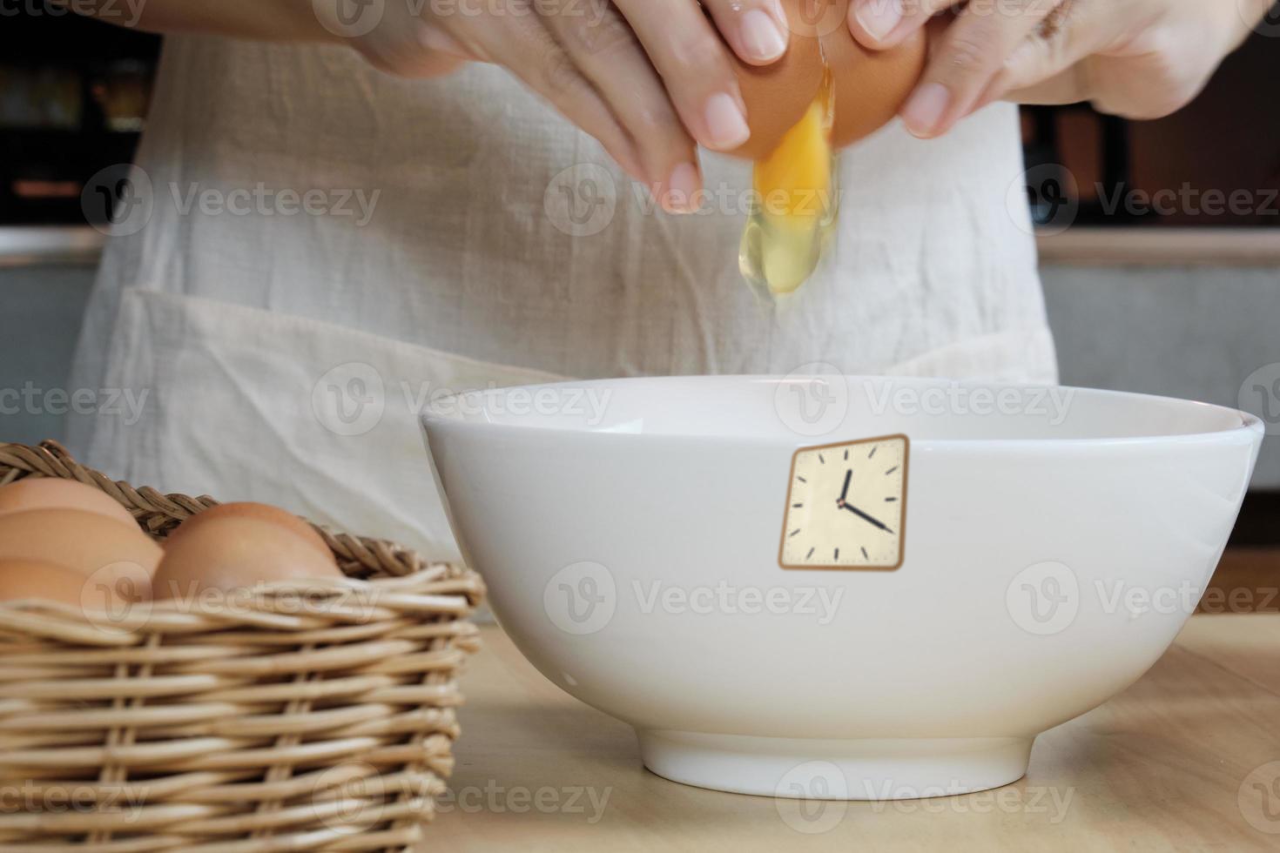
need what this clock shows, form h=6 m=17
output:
h=12 m=20
